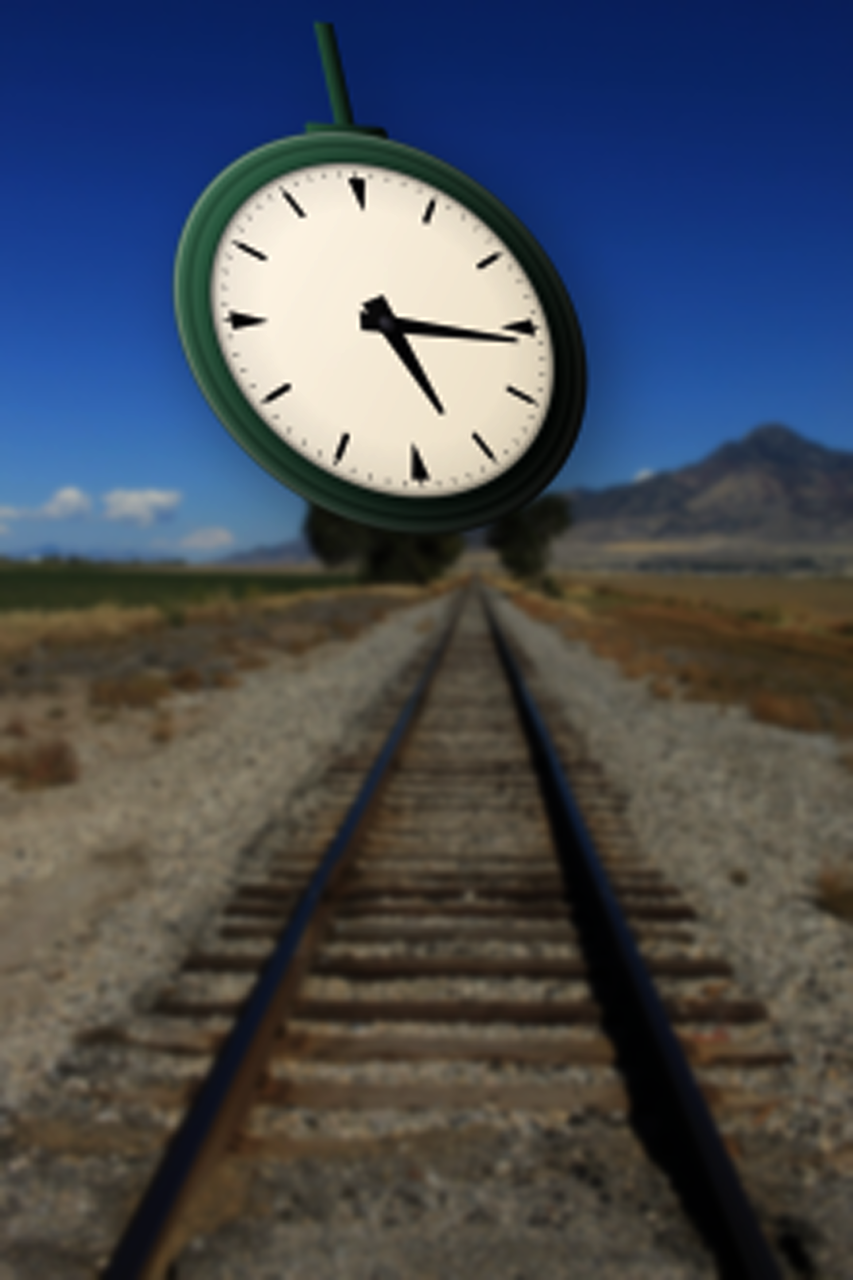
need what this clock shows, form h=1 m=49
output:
h=5 m=16
